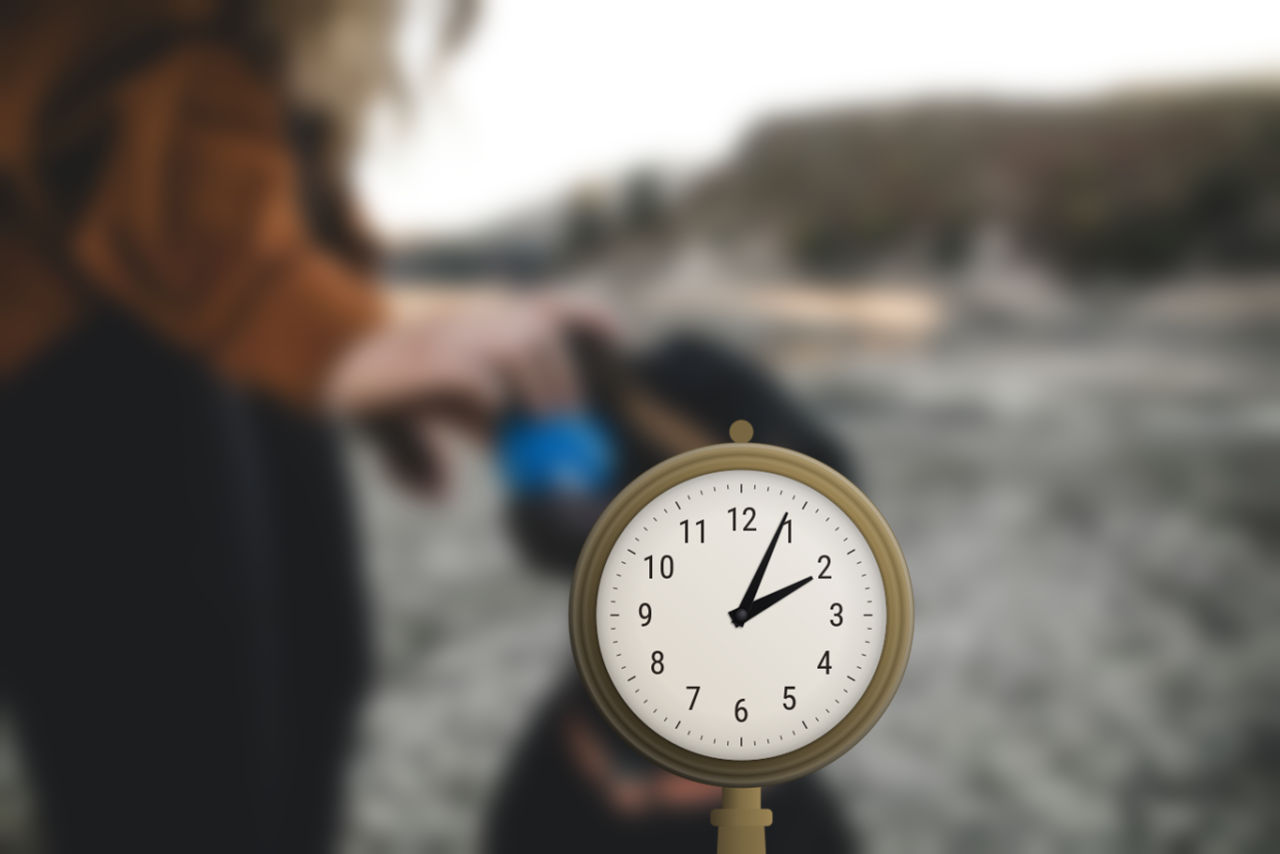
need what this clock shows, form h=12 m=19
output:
h=2 m=4
